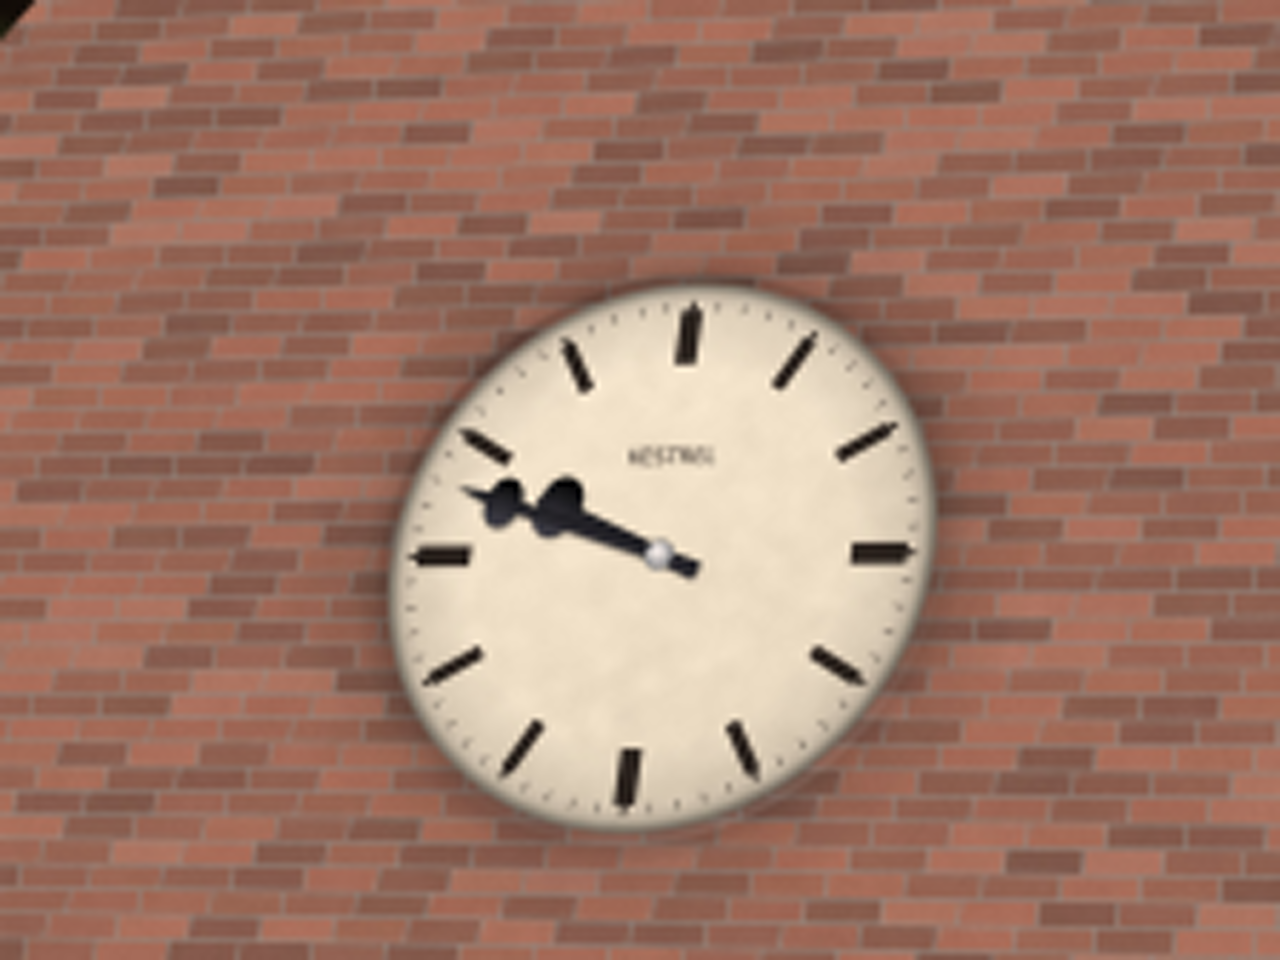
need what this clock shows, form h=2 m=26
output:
h=9 m=48
